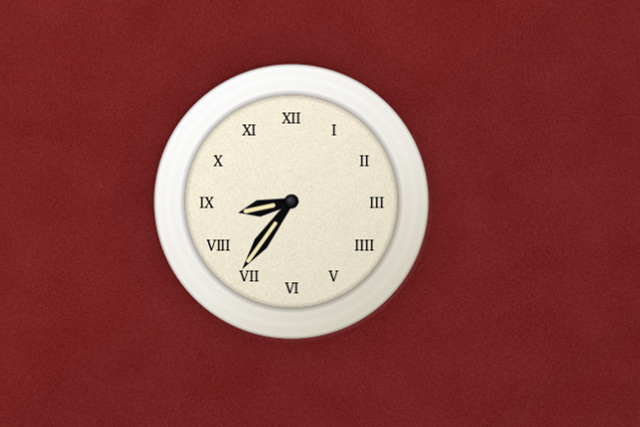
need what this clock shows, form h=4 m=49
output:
h=8 m=36
